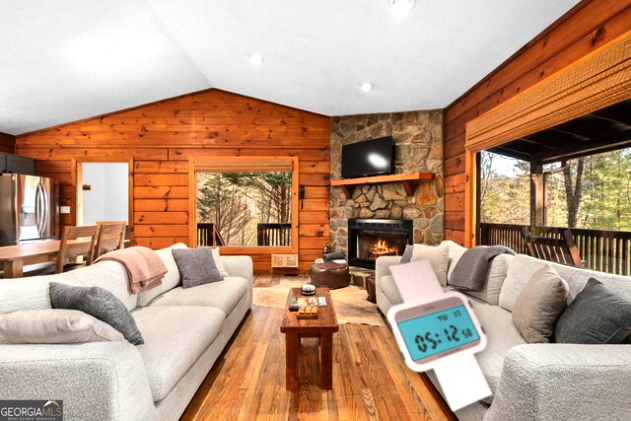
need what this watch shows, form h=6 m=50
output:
h=5 m=12
